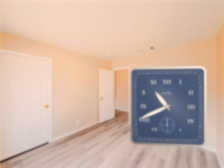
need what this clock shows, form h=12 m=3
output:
h=10 m=41
